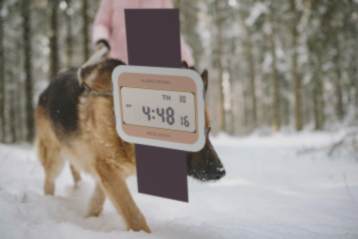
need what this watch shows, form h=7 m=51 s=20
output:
h=4 m=48 s=16
